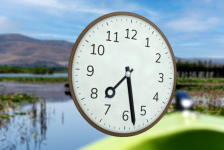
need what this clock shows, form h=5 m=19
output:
h=7 m=28
